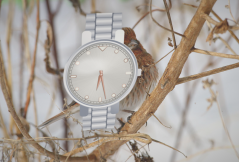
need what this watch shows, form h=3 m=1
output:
h=6 m=28
